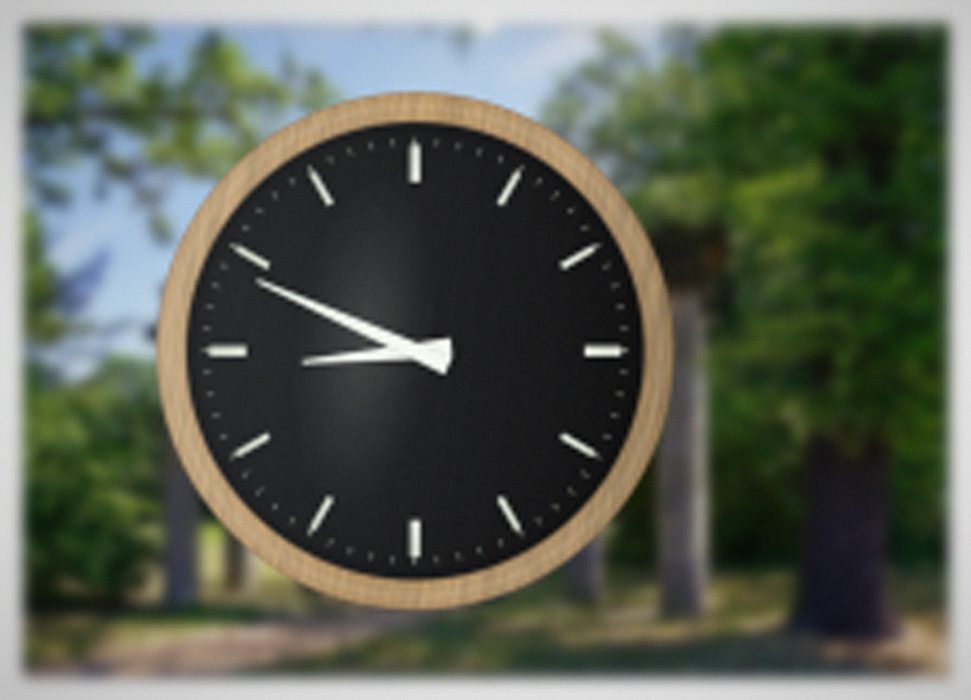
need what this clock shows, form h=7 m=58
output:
h=8 m=49
